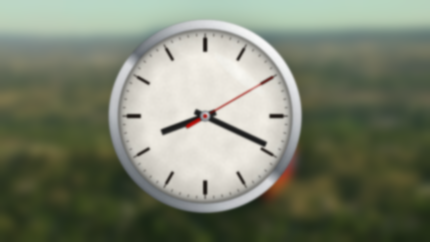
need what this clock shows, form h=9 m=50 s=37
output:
h=8 m=19 s=10
